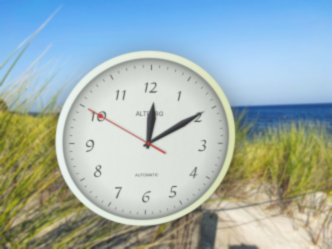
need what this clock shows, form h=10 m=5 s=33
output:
h=12 m=9 s=50
